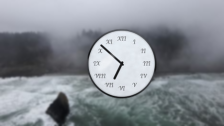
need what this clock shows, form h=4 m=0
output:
h=6 m=52
